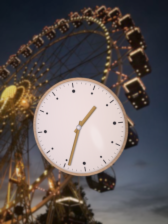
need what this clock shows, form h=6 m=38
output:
h=1 m=34
